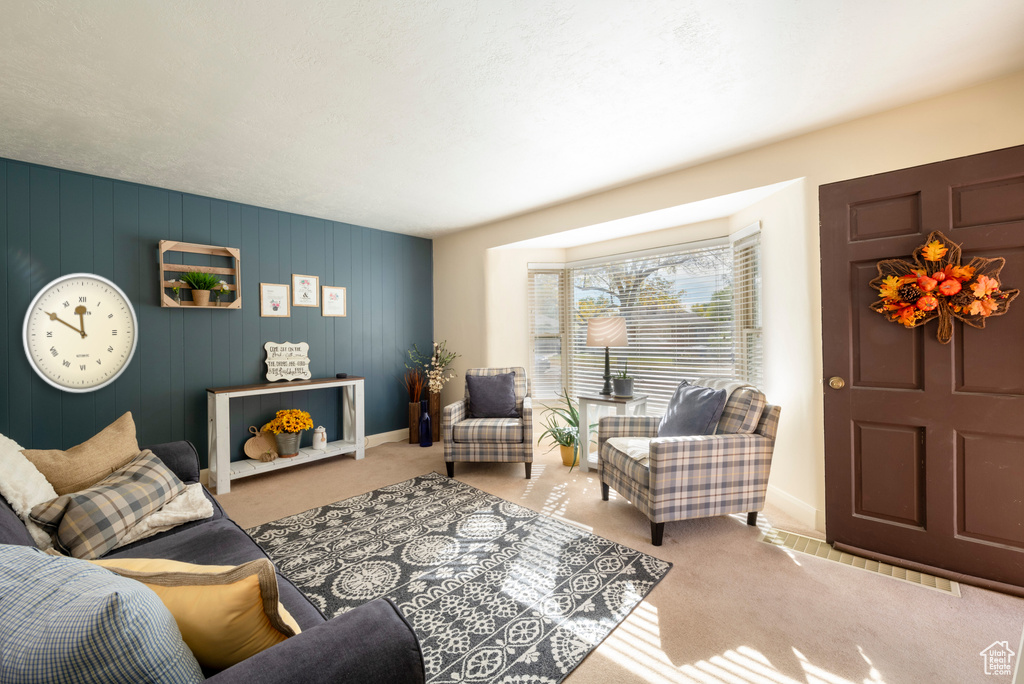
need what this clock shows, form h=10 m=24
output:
h=11 m=50
